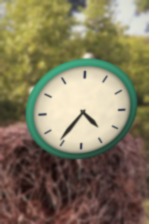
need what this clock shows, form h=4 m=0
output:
h=4 m=36
